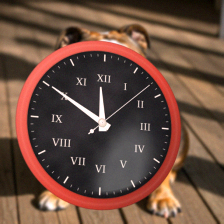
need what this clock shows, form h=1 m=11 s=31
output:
h=11 m=50 s=8
